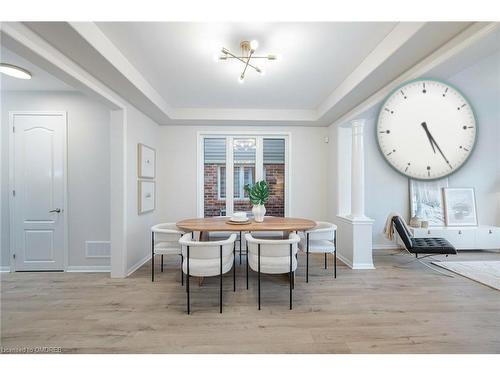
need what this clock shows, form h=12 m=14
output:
h=5 m=25
